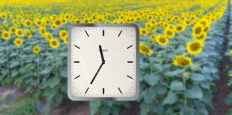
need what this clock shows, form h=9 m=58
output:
h=11 m=35
